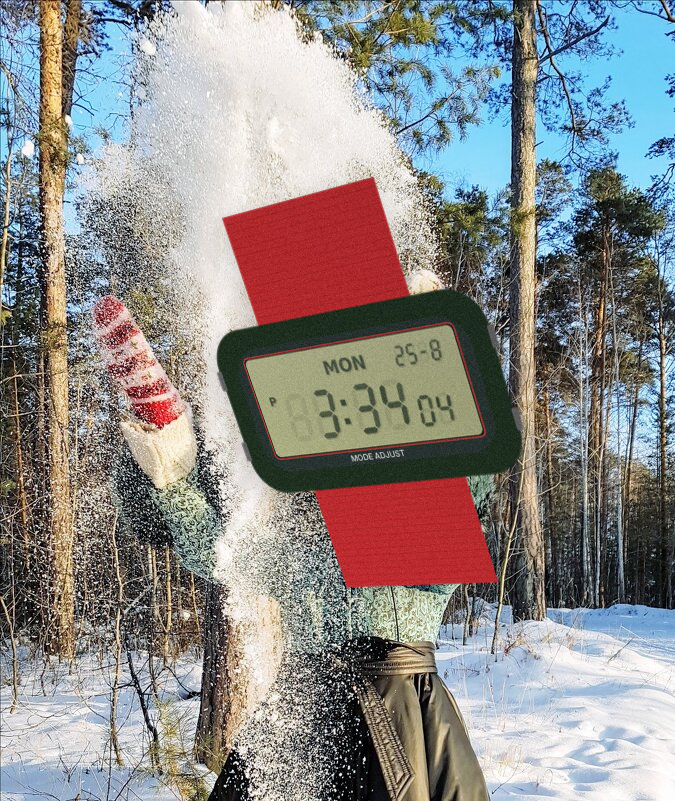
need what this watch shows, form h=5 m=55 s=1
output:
h=3 m=34 s=4
